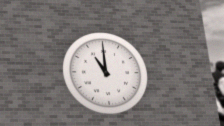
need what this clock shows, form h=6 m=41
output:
h=11 m=0
